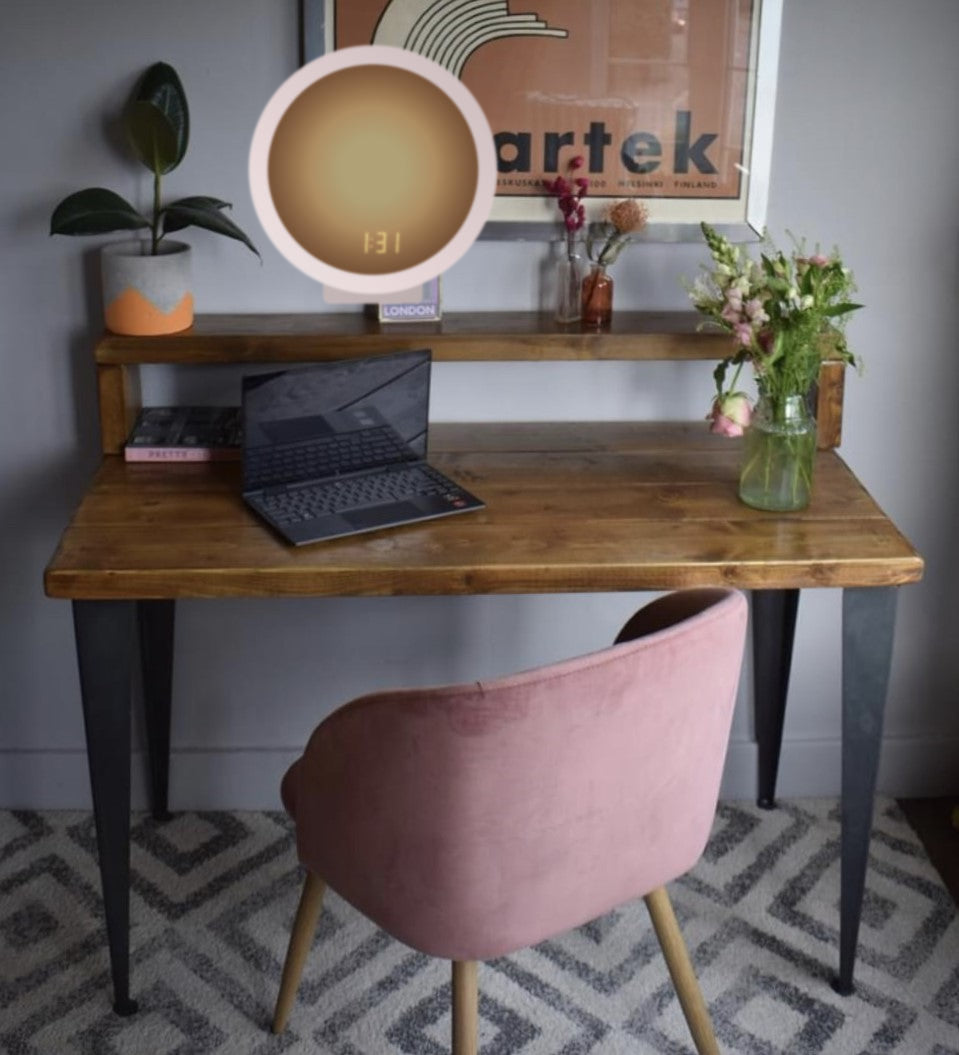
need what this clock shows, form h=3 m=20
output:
h=1 m=31
